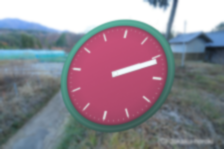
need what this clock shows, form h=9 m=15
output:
h=2 m=11
